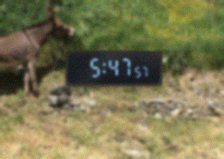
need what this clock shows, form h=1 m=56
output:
h=5 m=47
